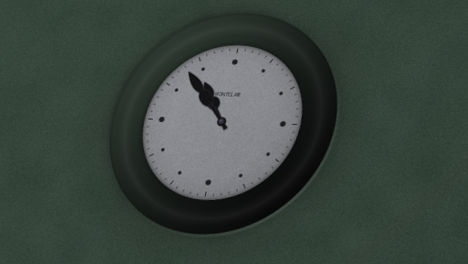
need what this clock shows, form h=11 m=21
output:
h=10 m=53
